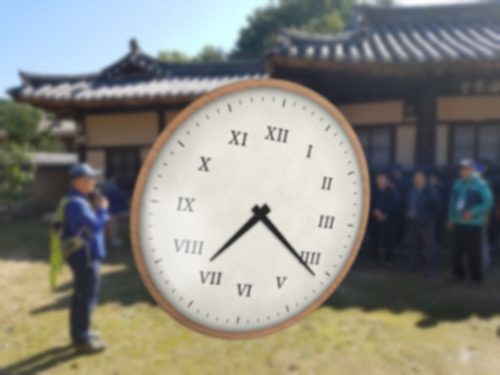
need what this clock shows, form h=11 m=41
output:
h=7 m=21
